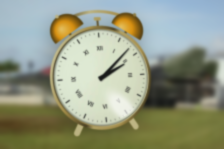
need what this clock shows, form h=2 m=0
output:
h=2 m=8
